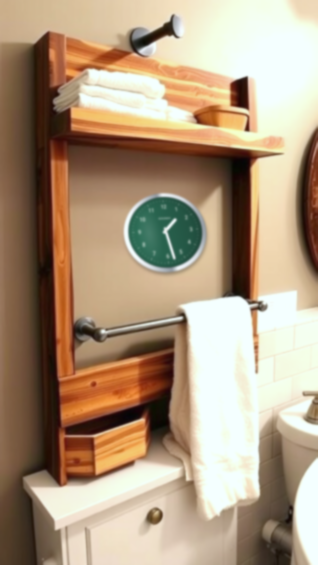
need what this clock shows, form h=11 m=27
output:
h=1 m=28
